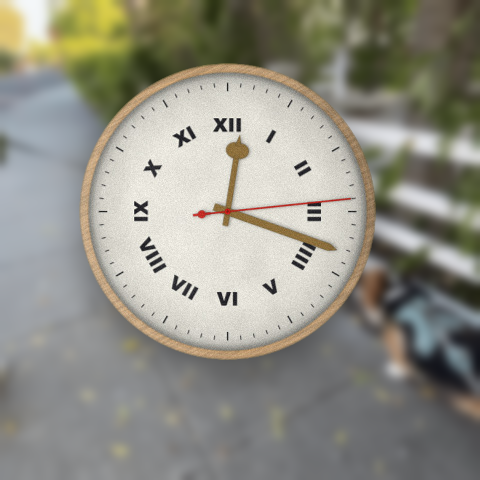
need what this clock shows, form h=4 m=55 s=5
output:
h=12 m=18 s=14
